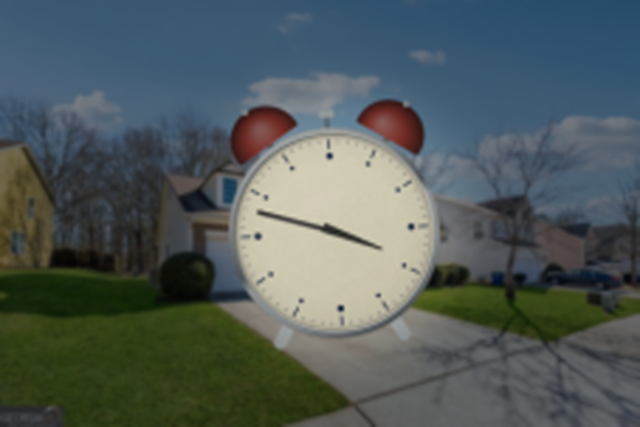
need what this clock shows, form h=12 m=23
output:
h=3 m=48
